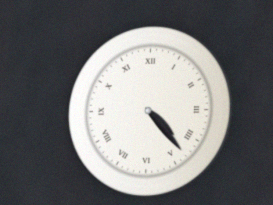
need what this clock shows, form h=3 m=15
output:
h=4 m=23
